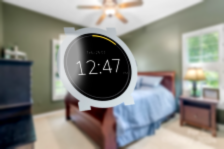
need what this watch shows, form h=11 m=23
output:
h=12 m=47
